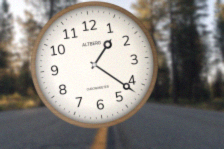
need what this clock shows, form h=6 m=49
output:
h=1 m=22
